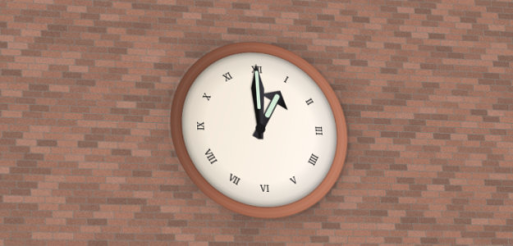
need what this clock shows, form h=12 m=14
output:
h=1 m=0
